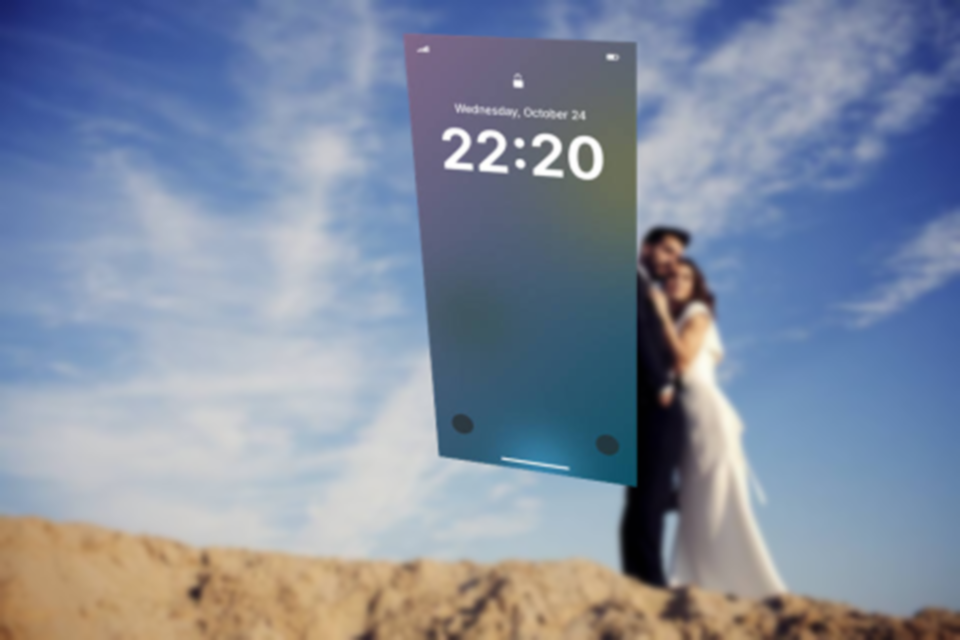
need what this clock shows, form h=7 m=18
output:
h=22 m=20
